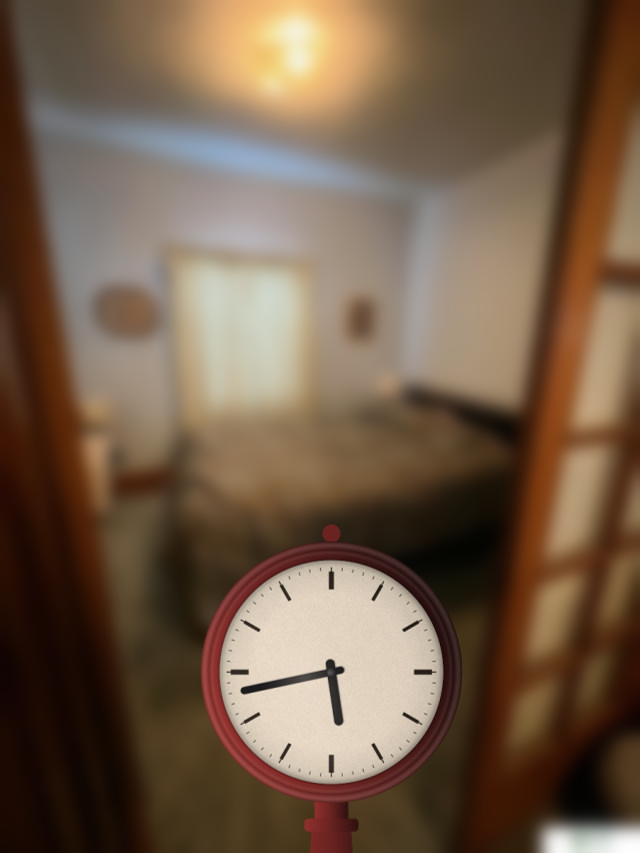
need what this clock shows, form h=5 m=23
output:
h=5 m=43
